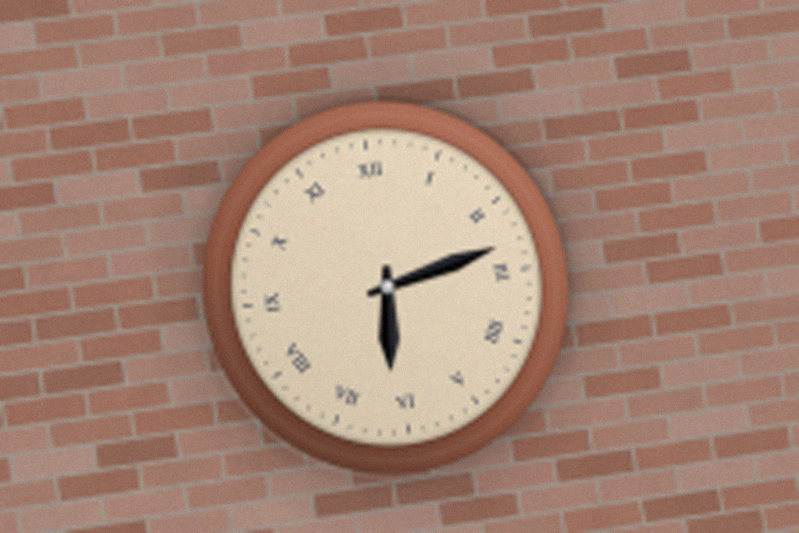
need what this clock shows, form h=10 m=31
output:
h=6 m=13
